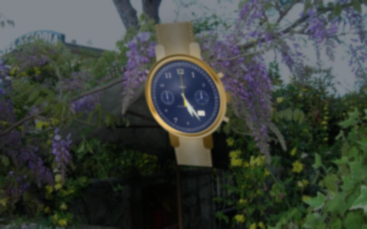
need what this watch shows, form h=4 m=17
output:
h=5 m=25
